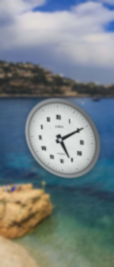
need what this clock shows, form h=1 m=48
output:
h=5 m=10
